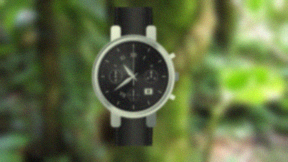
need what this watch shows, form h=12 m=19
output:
h=10 m=39
